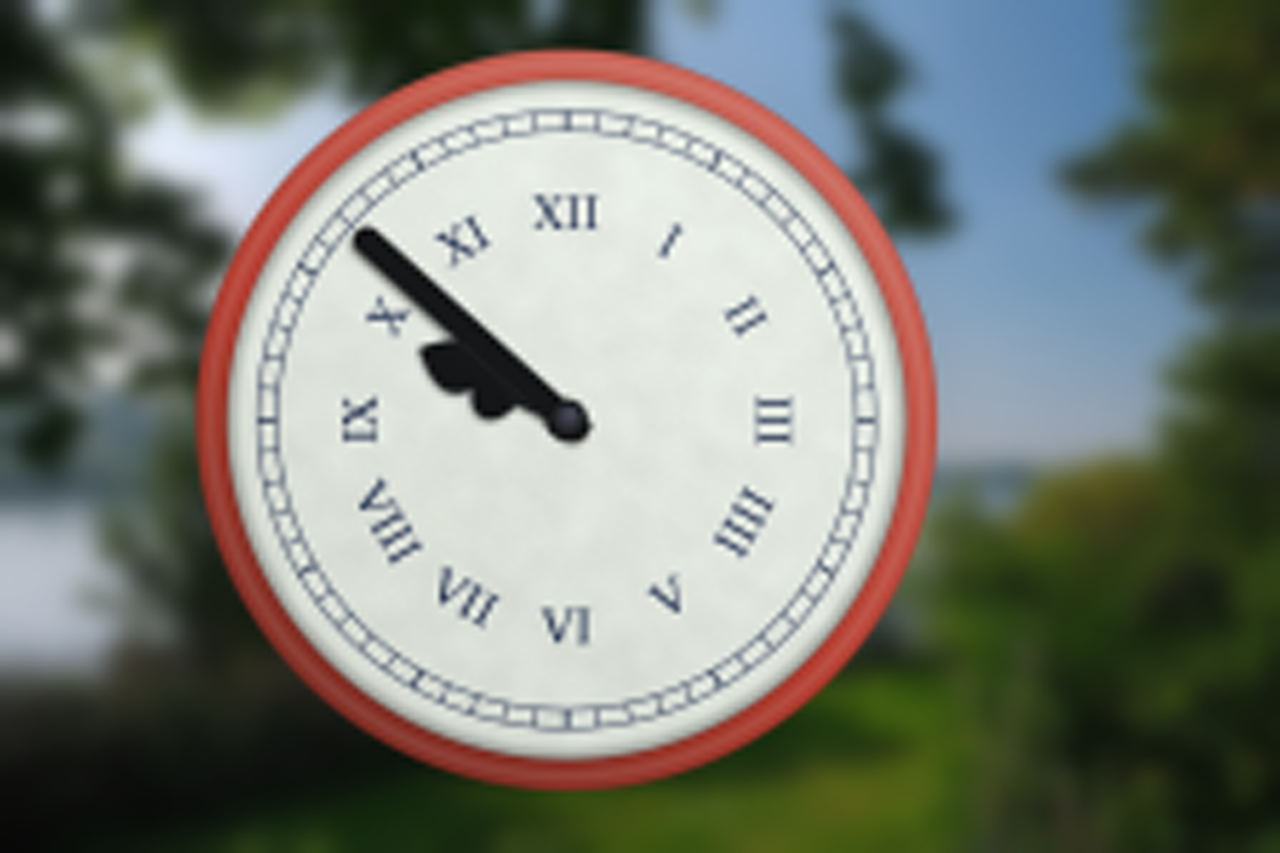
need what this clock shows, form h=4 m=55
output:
h=9 m=52
